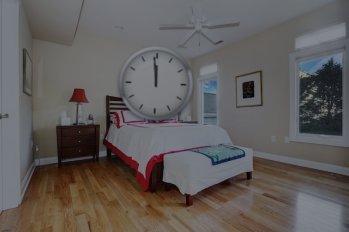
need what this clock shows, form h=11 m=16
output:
h=11 m=59
